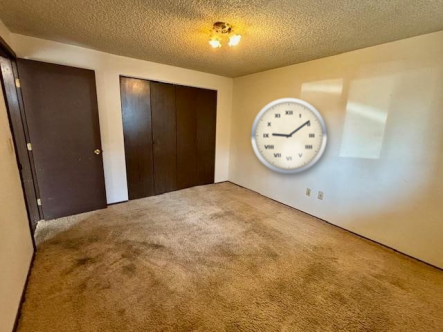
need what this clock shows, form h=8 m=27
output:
h=9 m=9
